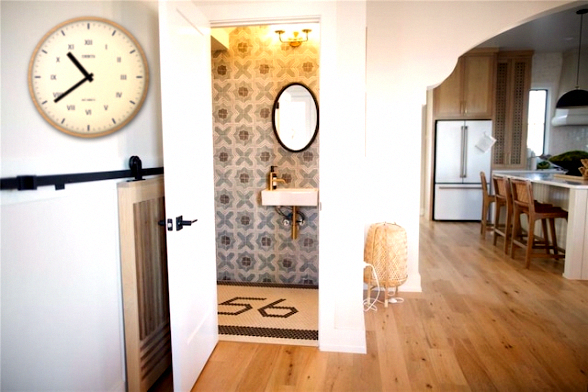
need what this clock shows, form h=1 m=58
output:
h=10 m=39
